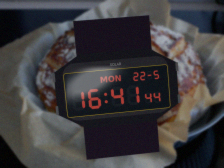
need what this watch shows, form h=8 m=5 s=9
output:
h=16 m=41 s=44
